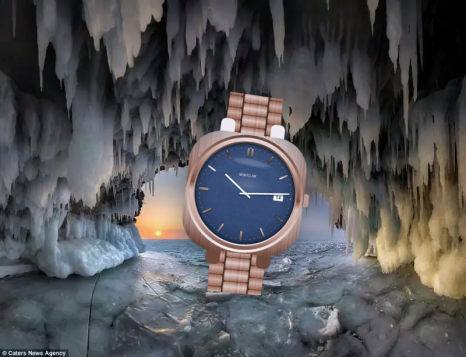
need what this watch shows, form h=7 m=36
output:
h=10 m=14
